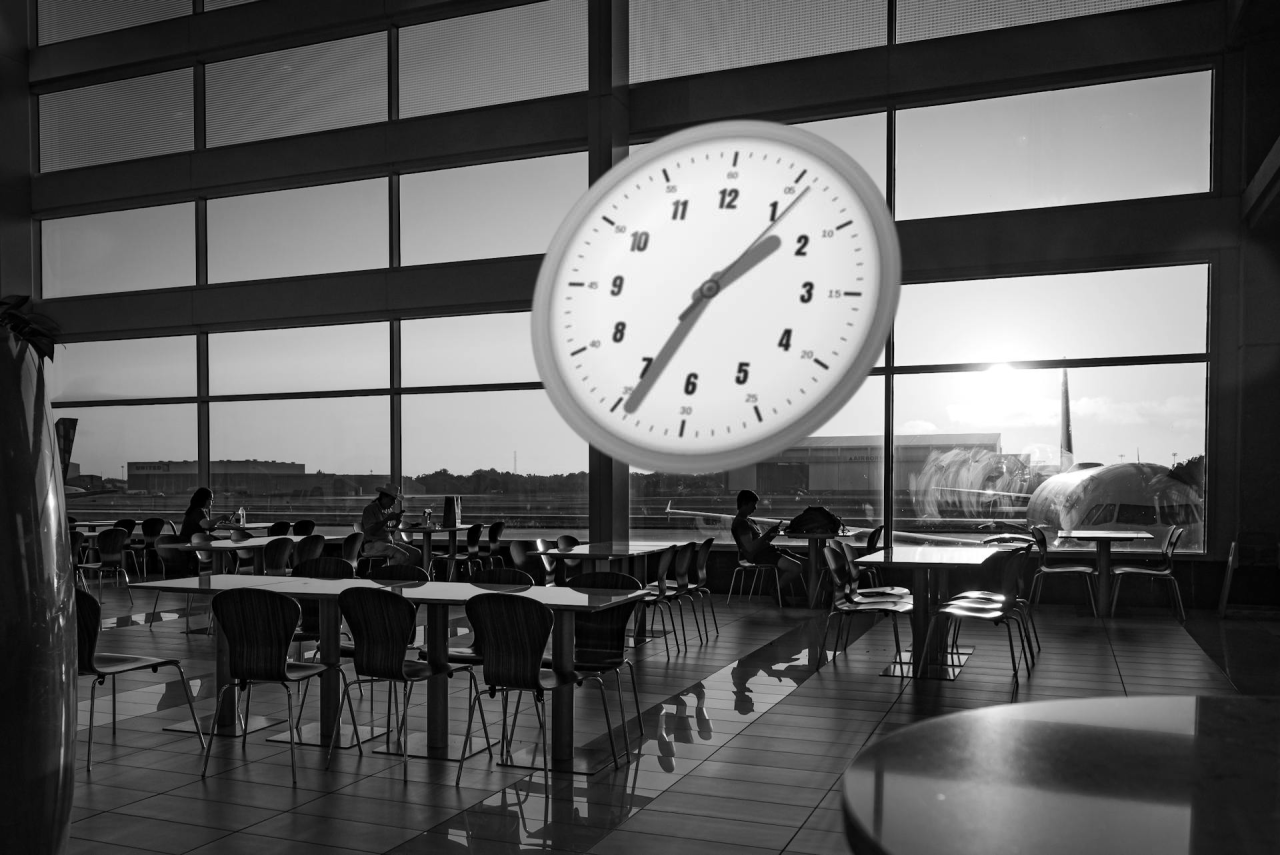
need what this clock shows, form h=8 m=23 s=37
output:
h=1 m=34 s=6
